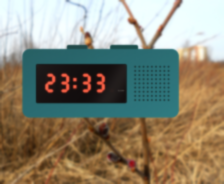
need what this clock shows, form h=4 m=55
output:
h=23 m=33
